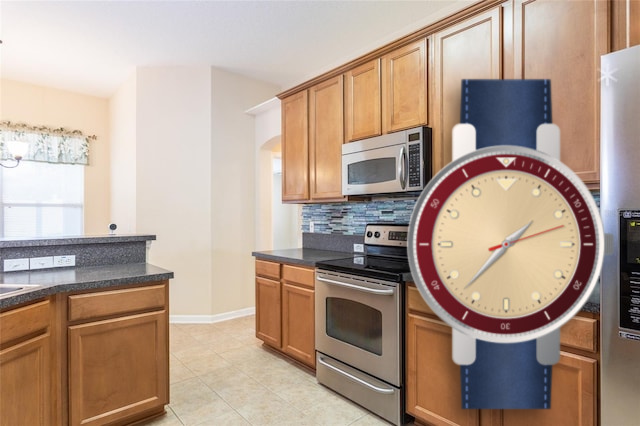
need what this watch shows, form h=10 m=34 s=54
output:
h=1 m=37 s=12
